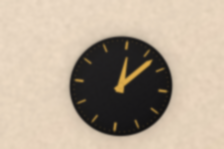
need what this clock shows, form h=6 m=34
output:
h=12 m=7
